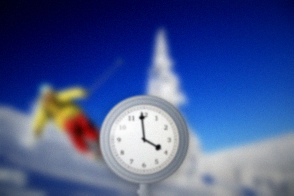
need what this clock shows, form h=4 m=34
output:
h=3 m=59
